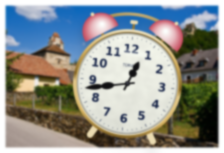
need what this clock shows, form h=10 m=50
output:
h=12 m=43
